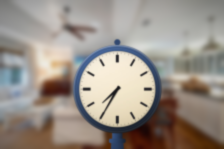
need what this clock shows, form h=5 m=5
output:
h=7 m=35
